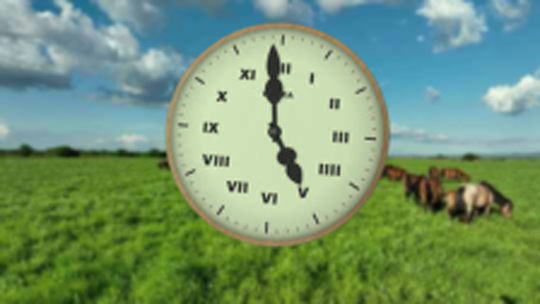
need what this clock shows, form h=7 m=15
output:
h=4 m=59
